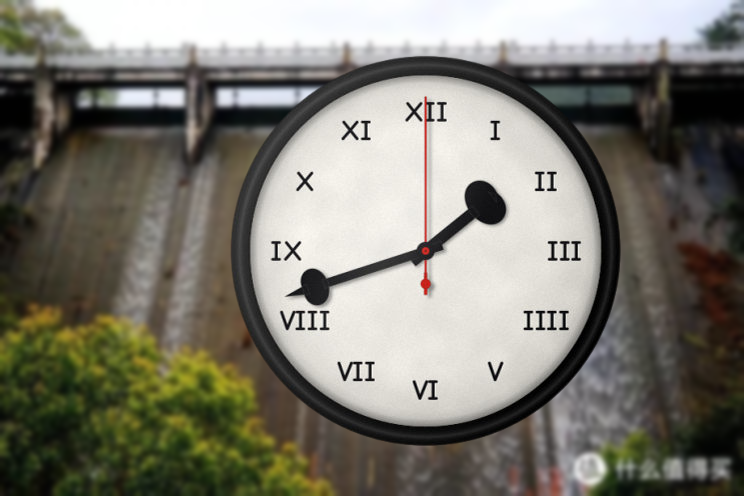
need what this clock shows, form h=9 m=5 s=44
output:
h=1 m=42 s=0
